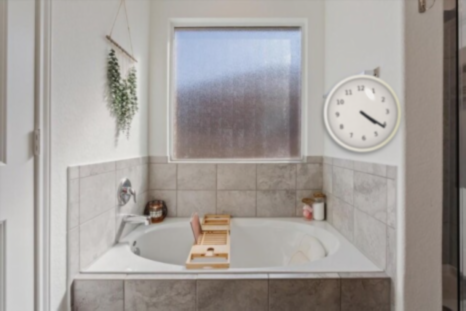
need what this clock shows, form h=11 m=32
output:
h=4 m=21
